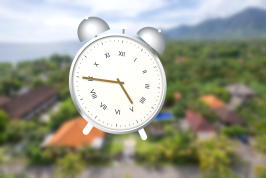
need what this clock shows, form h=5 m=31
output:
h=4 m=45
